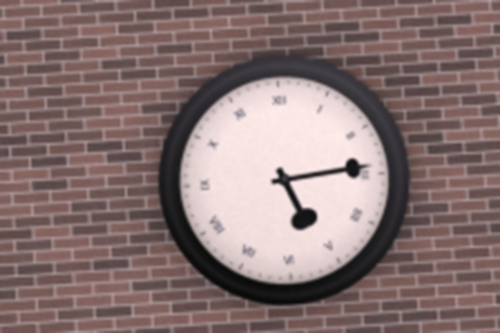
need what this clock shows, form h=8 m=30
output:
h=5 m=14
